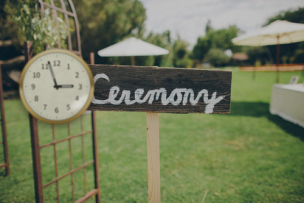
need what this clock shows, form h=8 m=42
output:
h=2 m=57
